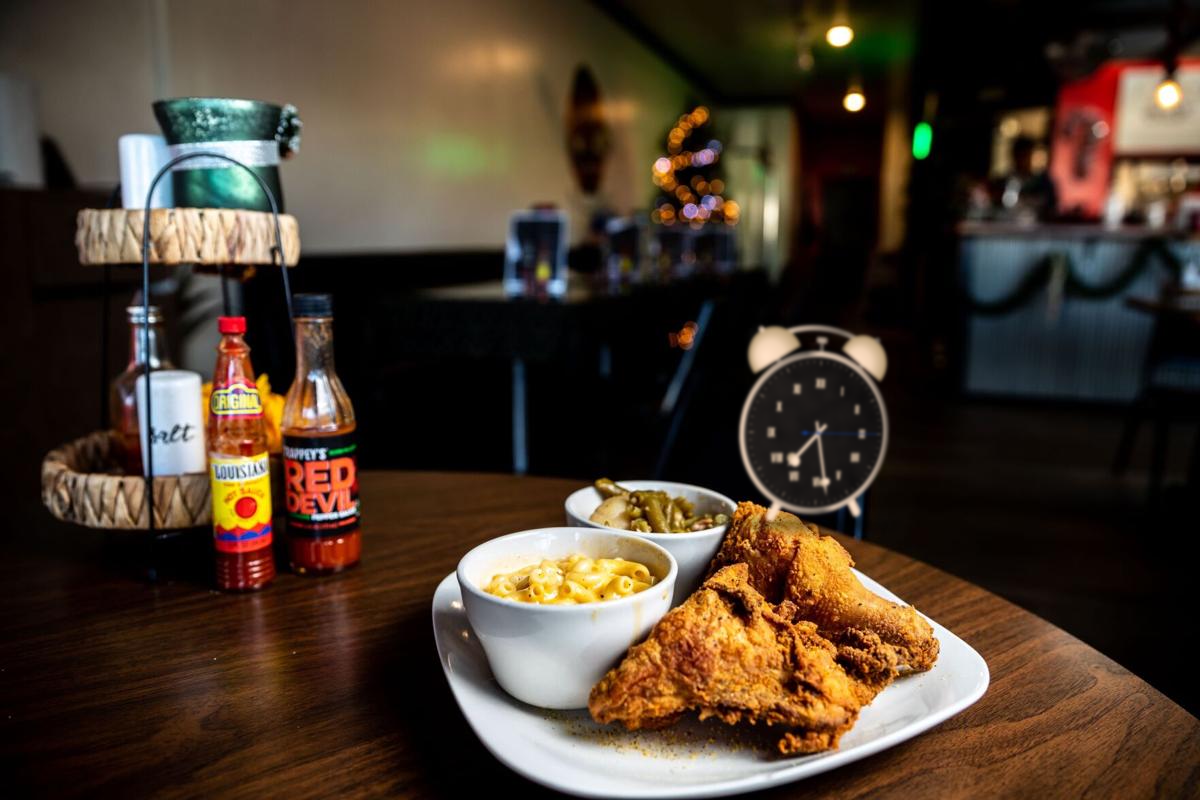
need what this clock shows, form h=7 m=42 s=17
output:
h=7 m=28 s=15
